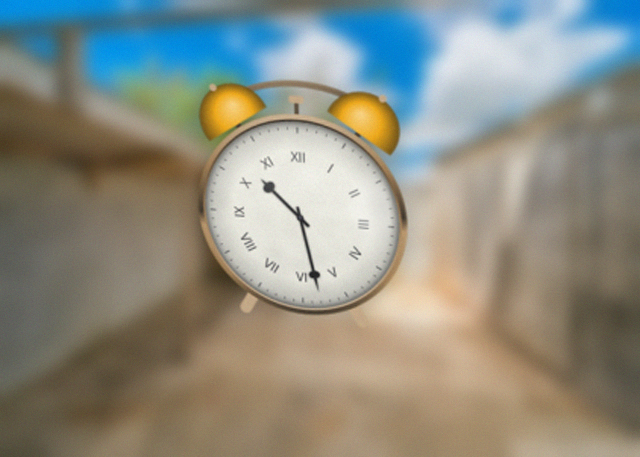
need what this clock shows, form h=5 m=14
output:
h=10 m=28
